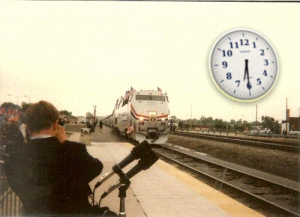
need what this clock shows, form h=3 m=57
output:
h=6 m=30
